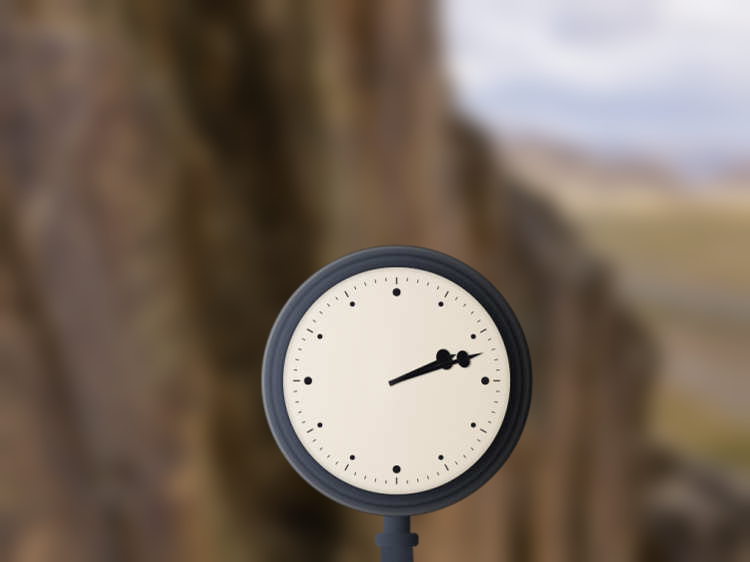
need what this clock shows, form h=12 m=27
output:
h=2 m=12
